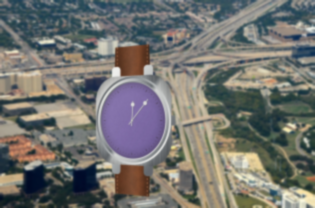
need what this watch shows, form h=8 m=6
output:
h=12 m=7
